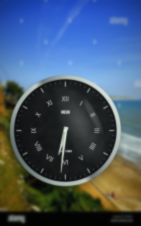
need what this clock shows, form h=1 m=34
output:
h=6 m=31
